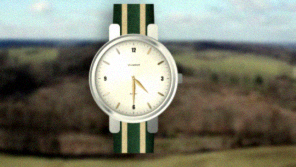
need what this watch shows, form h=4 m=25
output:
h=4 m=30
